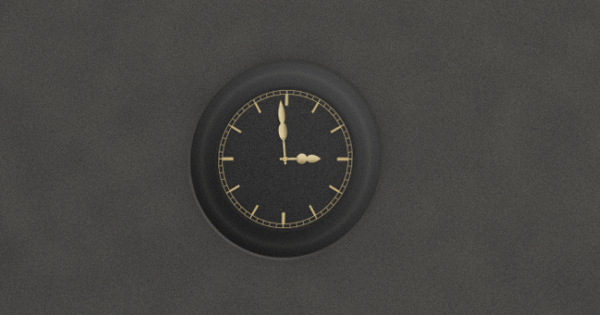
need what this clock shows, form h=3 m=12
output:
h=2 m=59
